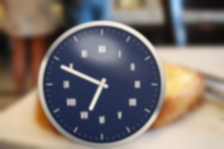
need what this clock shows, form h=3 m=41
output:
h=6 m=49
